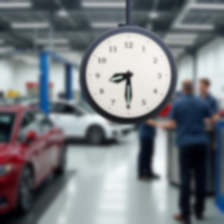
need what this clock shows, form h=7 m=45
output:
h=8 m=30
